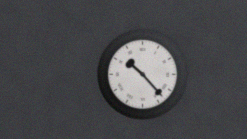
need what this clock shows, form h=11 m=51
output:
h=10 m=23
